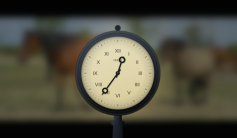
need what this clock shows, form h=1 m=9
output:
h=12 m=36
